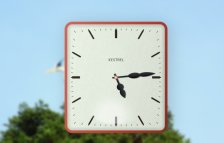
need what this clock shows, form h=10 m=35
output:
h=5 m=14
